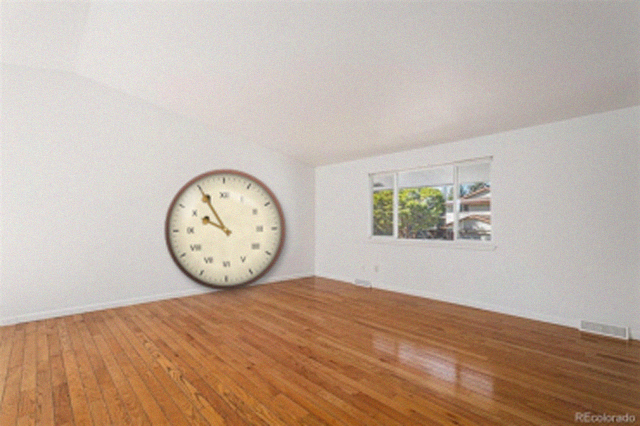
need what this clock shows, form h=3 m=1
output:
h=9 m=55
